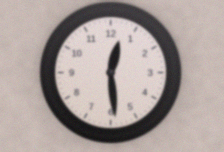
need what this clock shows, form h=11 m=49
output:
h=12 m=29
